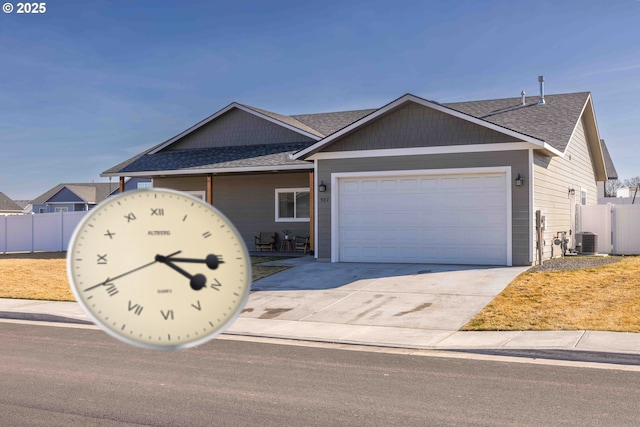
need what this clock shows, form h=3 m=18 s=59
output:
h=4 m=15 s=41
